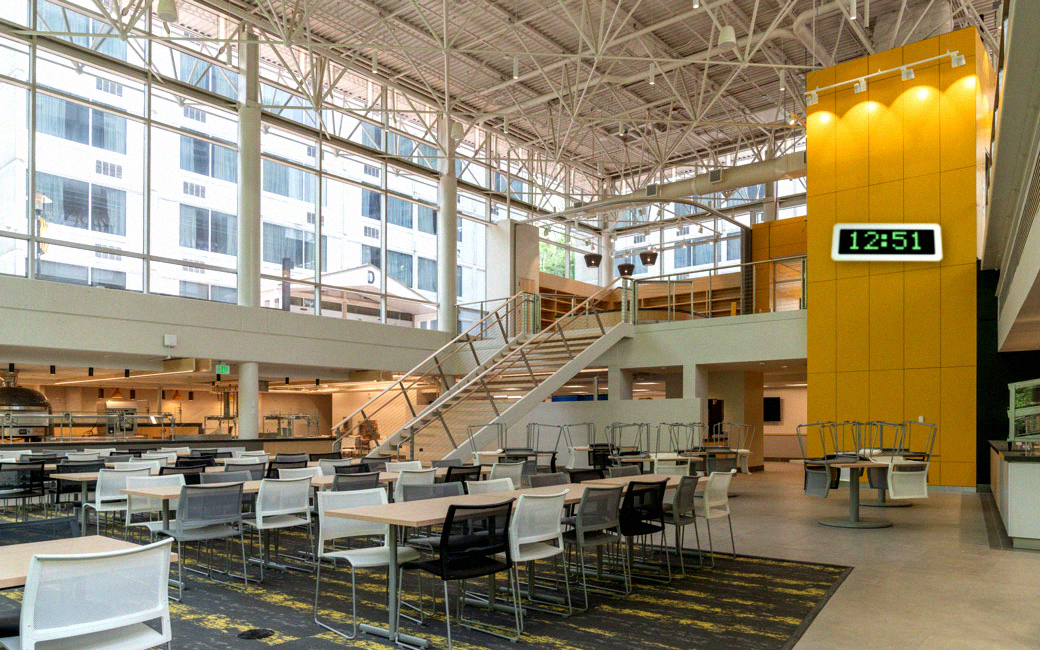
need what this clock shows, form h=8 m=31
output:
h=12 m=51
